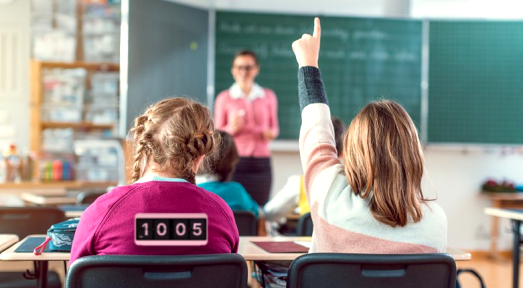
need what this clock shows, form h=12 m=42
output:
h=10 m=5
